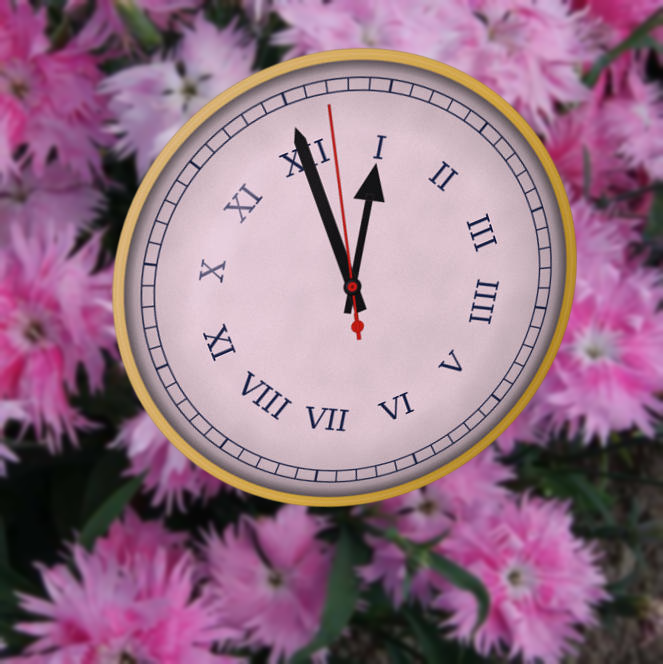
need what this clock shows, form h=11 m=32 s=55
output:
h=1 m=0 s=2
